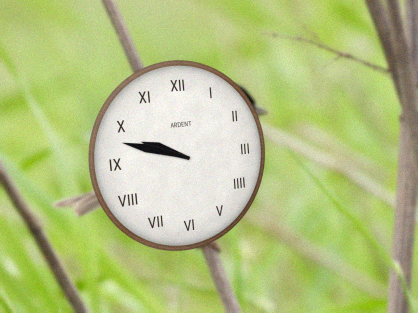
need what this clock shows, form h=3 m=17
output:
h=9 m=48
